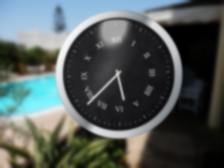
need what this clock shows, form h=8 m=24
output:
h=5 m=38
